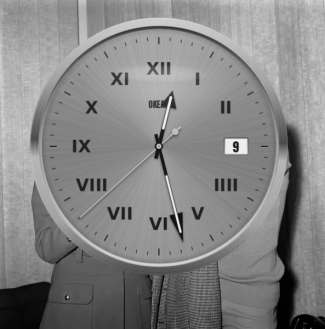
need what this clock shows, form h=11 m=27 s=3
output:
h=12 m=27 s=38
